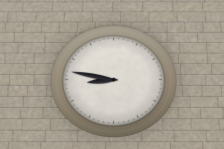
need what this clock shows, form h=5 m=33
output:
h=8 m=47
